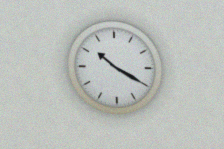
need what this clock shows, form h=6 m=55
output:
h=10 m=20
